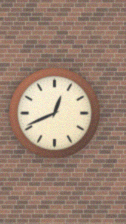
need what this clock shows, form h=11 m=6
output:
h=12 m=41
